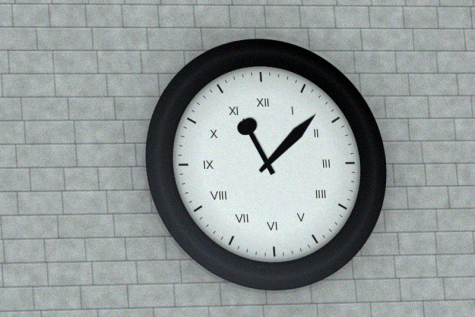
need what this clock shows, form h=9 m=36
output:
h=11 m=8
